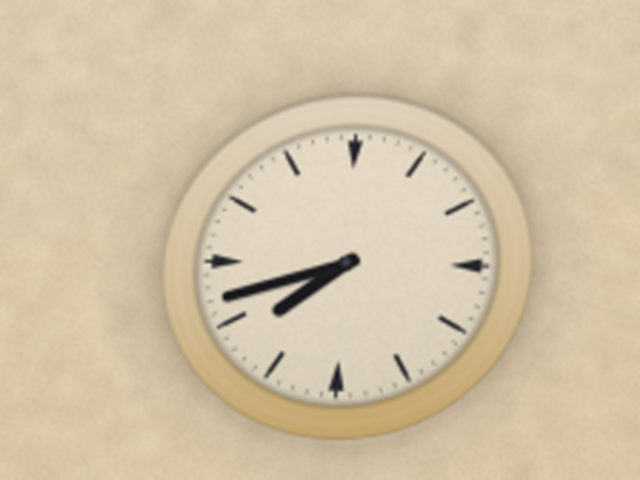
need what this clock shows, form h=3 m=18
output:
h=7 m=42
